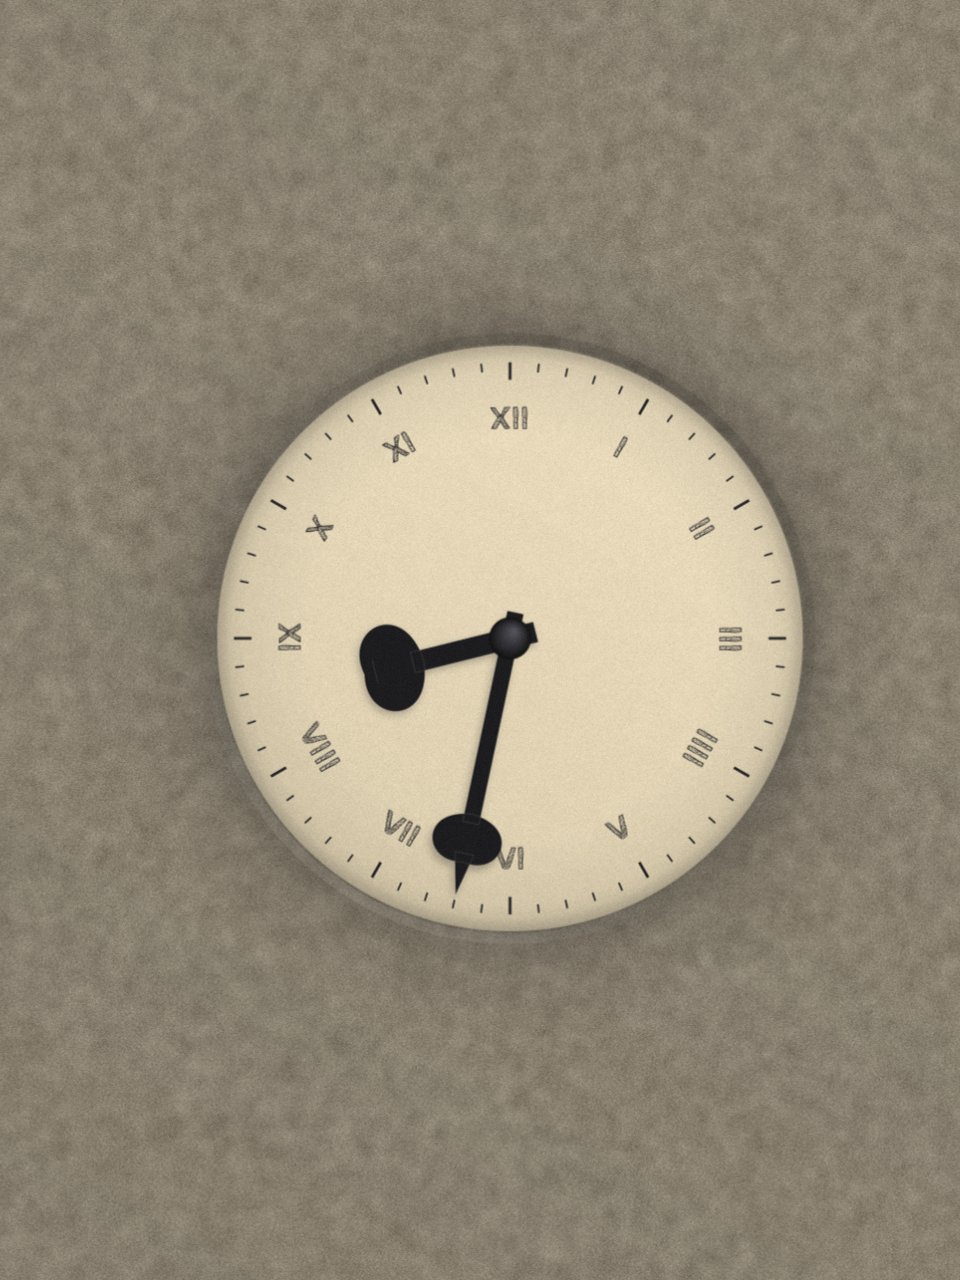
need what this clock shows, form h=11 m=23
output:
h=8 m=32
